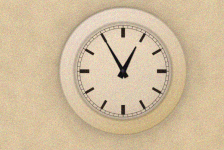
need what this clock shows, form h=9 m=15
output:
h=12 m=55
